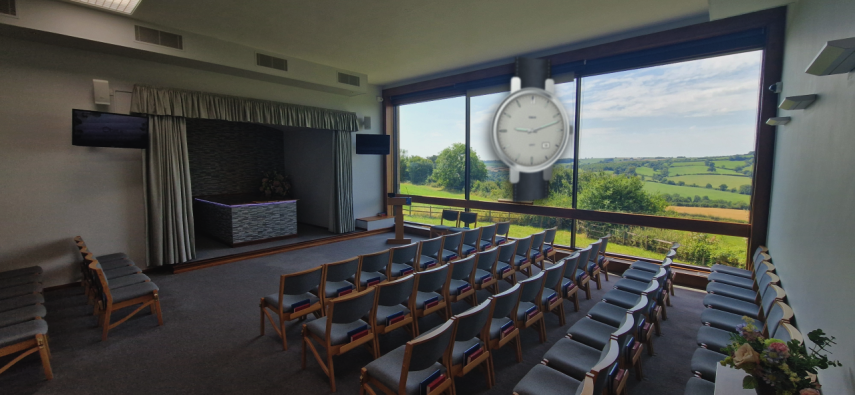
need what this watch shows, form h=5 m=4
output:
h=9 m=12
